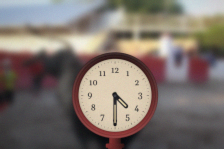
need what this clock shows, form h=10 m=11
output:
h=4 m=30
